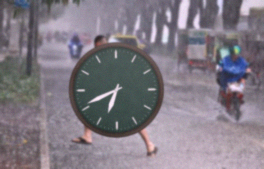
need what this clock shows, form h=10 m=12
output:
h=6 m=41
